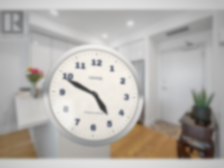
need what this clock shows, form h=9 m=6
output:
h=4 m=49
